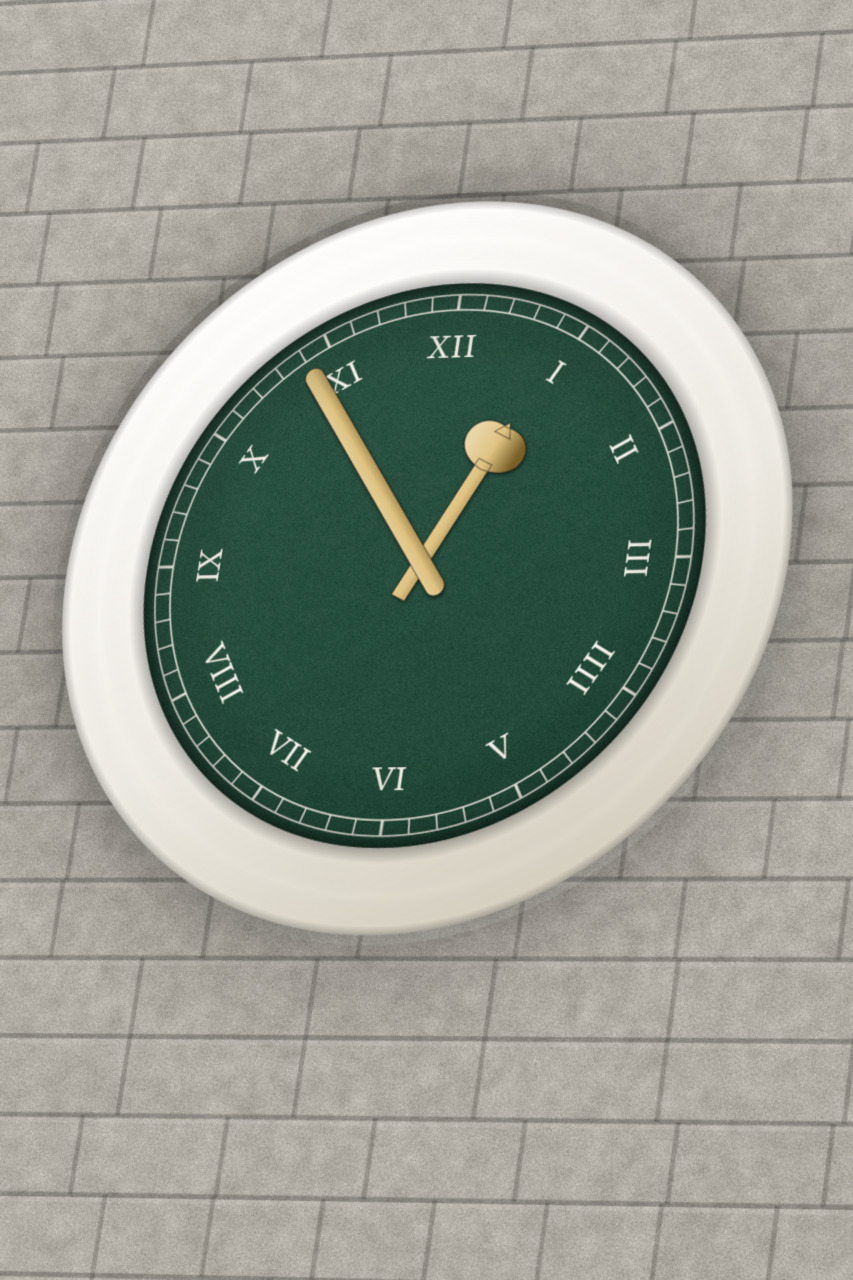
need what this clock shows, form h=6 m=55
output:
h=12 m=54
